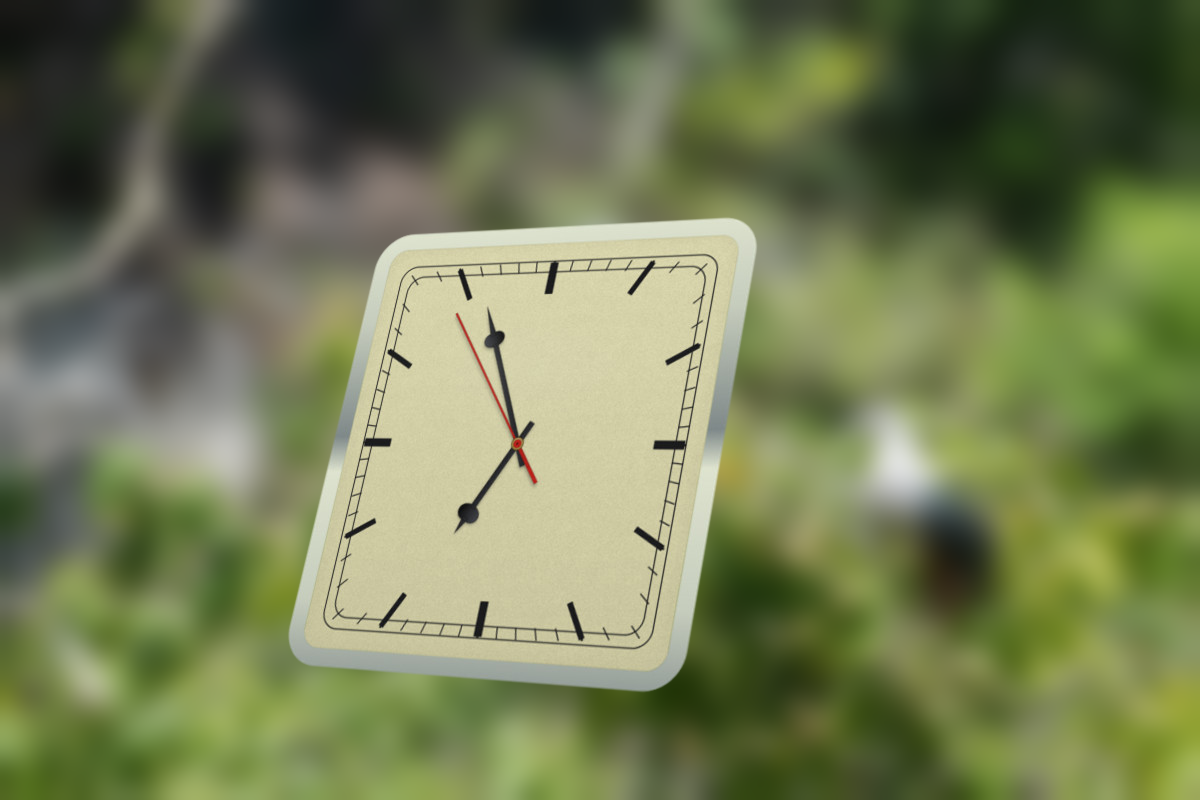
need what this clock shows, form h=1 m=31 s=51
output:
h=6 m=55 s=54
